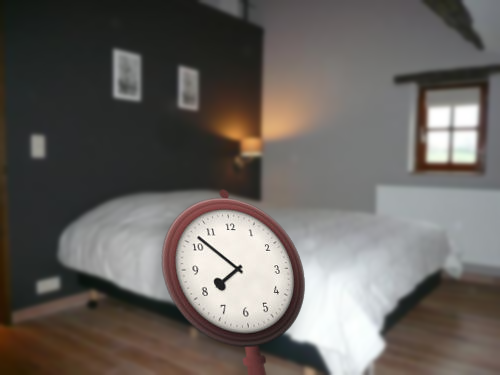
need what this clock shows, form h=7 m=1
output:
h=7 m=52
